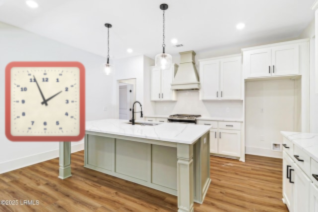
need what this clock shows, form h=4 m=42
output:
h=1 m=56
